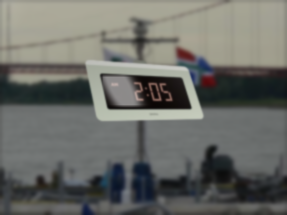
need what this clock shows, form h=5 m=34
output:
h=2 m=5
